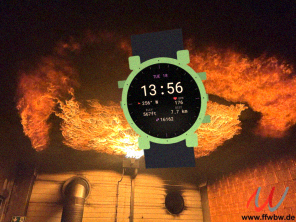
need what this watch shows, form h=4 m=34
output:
h=13 m=56
